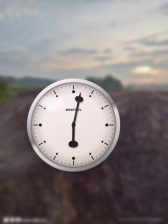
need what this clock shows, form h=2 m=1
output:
h=6 m=2
